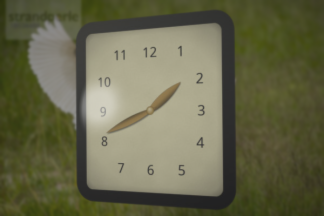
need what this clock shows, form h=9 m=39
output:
h=1 m=41
